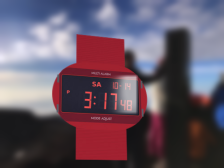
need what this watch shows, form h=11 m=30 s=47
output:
h=3 m=17 s=48
